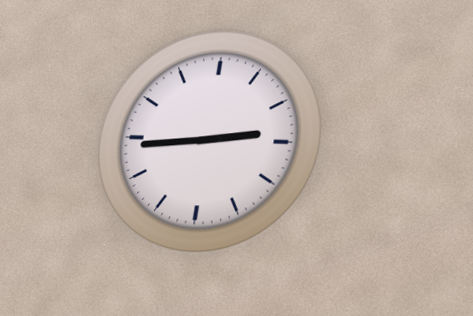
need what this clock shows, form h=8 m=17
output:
h=2 m=44
